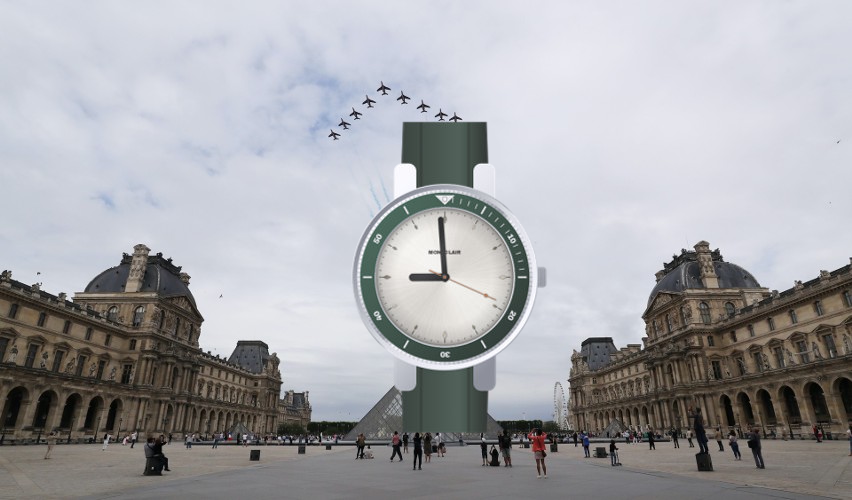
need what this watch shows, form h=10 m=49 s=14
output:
h=8 m=59 s=19
